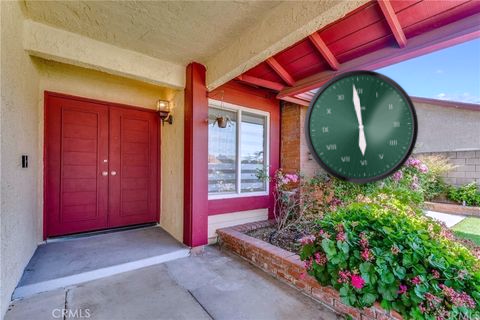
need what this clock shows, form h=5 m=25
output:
h=5 m=59
